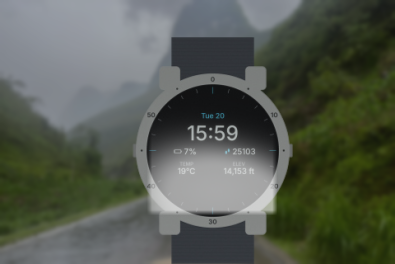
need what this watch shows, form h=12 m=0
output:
h=15 m=59
